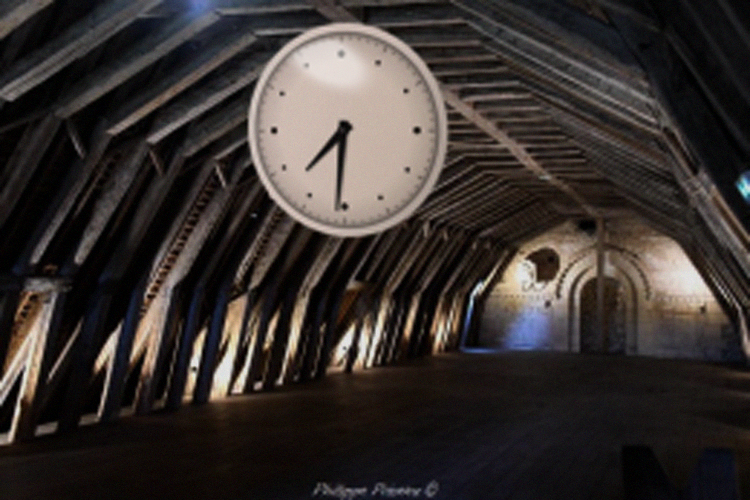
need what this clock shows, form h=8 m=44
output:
h=7 m=31
